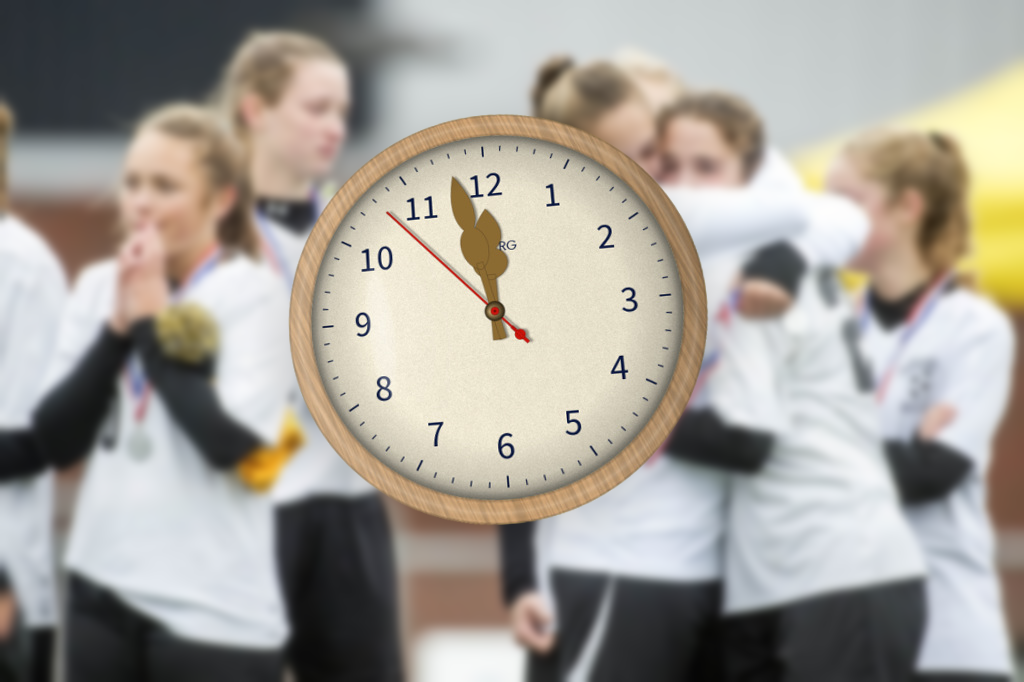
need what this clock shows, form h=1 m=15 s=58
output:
h=11 m=57 s=53
